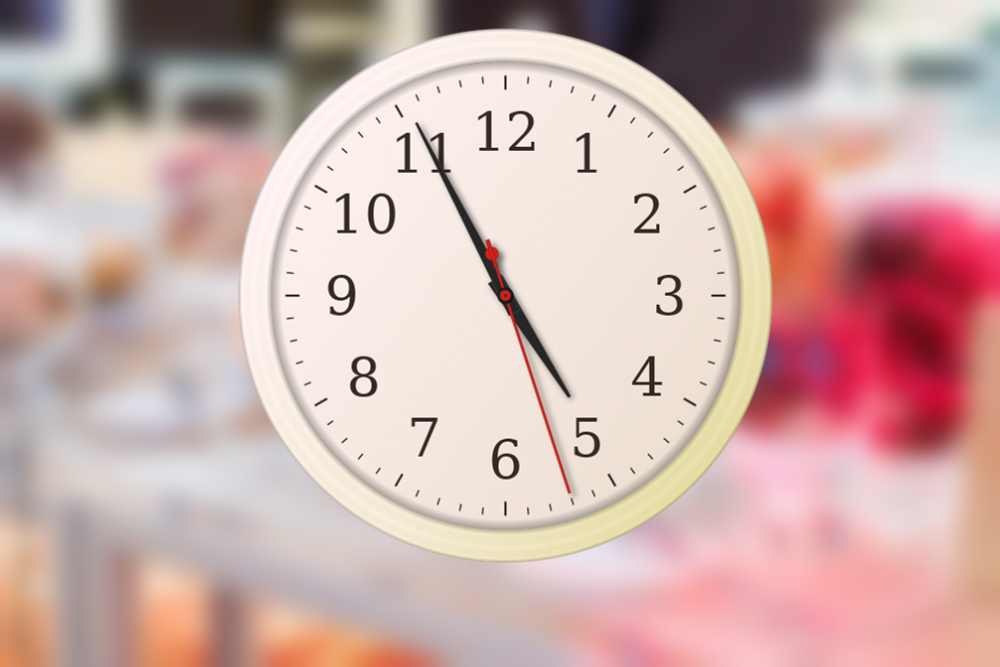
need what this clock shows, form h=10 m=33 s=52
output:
h=4 m=55 s=27
